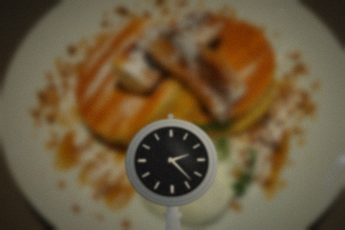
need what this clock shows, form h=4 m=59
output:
h=2 m=23
